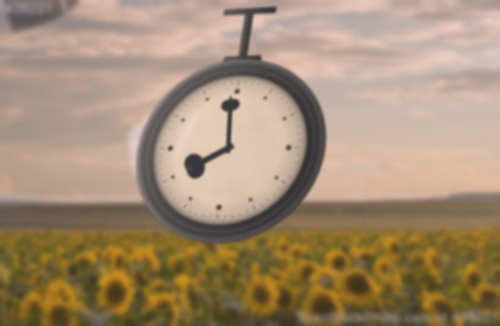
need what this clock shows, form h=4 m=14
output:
h=7 m=59
